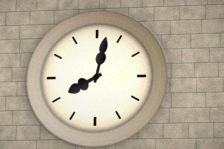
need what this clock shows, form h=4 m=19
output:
h=8 m=2
